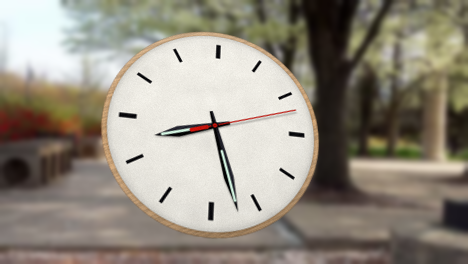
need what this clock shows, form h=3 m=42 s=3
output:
h=8 m=27 s=12
